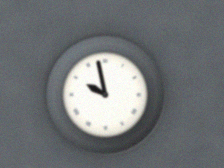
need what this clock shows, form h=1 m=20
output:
h=9 m=58
